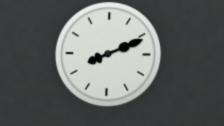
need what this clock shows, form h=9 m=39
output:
h=8 m=11
